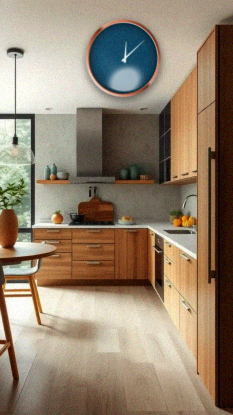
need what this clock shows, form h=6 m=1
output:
h=12 m=8
